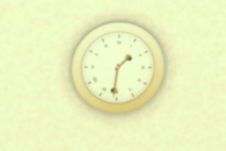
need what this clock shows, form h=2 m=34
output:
h=1 m=31
